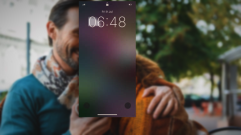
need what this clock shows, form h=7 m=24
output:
h=6 m=48
